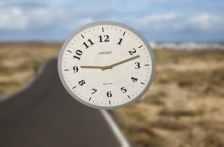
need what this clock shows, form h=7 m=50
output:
h=9 m=12
